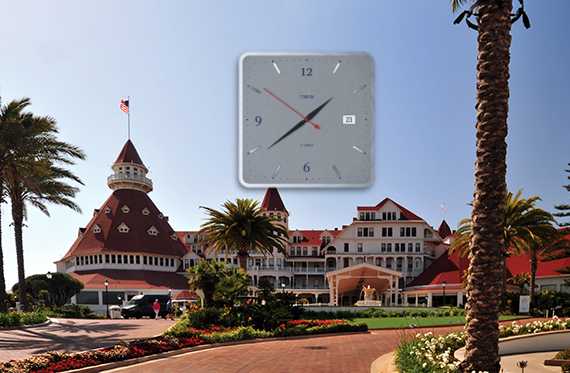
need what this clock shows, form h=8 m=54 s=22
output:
h=1 m=38 s=51
